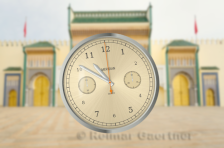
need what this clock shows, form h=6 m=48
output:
h=10 m=51
